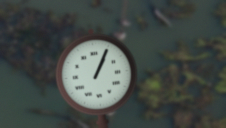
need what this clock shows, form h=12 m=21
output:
h=1 m=5
